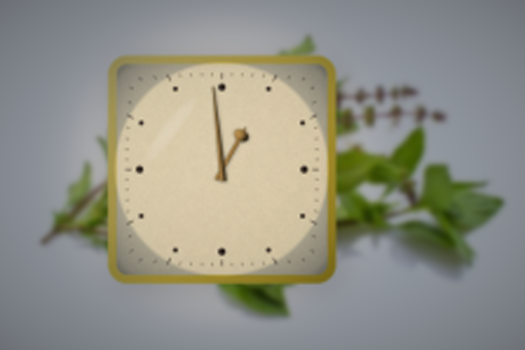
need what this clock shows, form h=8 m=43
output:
h=12 m=59
